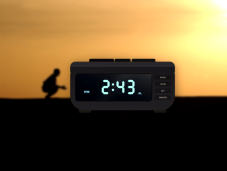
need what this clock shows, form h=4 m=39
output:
h=2 m=43
